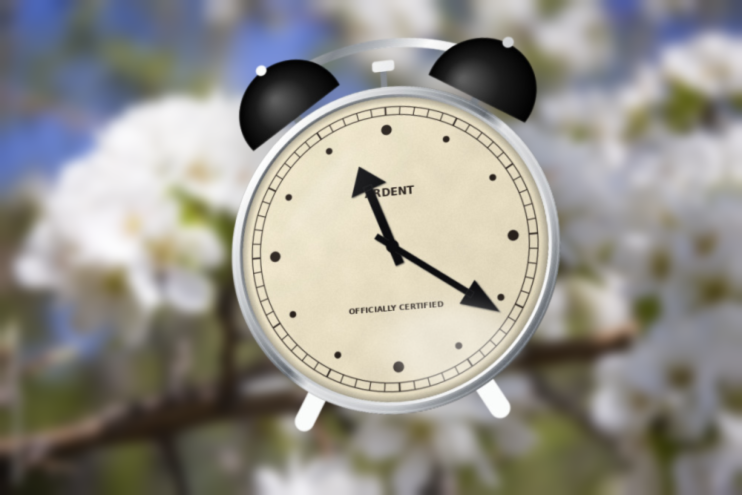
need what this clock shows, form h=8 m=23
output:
h=11 m=21
